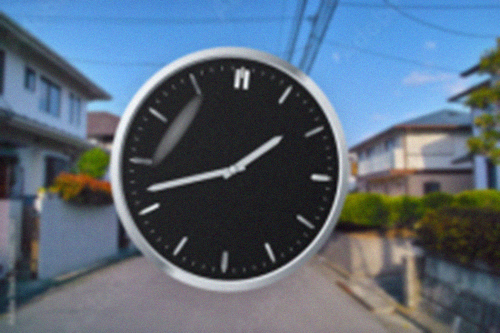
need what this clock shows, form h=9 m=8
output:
h=1 m=42
